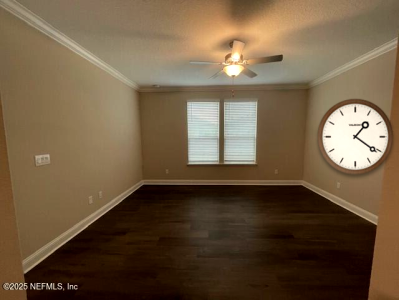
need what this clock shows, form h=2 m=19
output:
h=1 m=21
